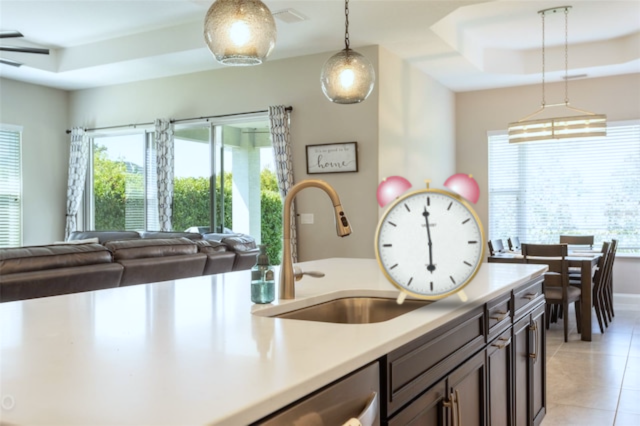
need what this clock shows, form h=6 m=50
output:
h=5 m=59
